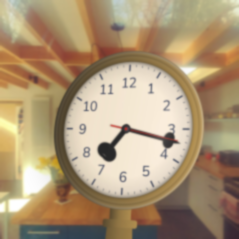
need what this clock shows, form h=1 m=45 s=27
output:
h=7 m=17 s=17
